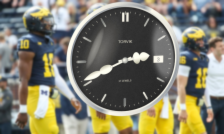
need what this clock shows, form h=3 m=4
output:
h=2 m=41
